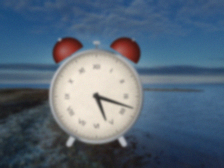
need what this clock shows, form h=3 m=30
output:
h=5 m=18
